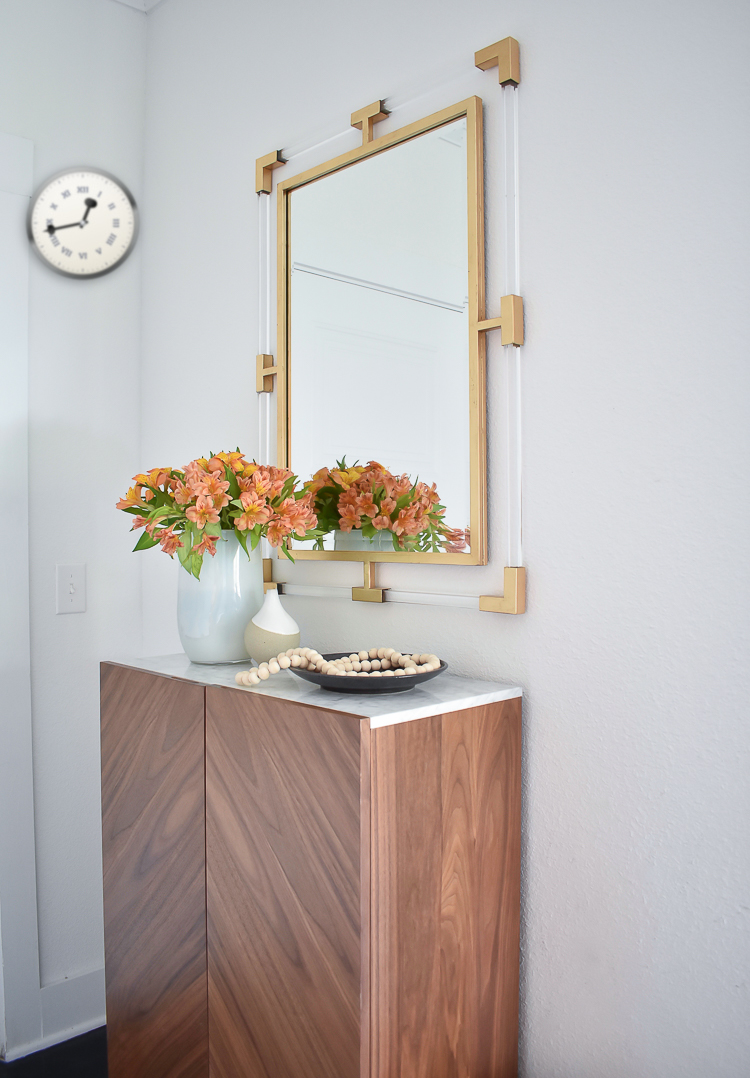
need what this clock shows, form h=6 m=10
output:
h=12 m=43
